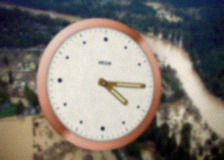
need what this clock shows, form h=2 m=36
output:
h=4 m=15
